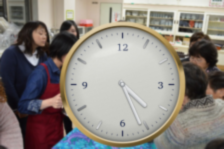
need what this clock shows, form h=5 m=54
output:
h=4 m=26
